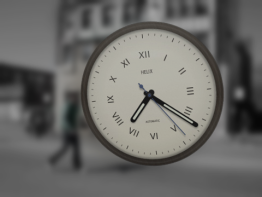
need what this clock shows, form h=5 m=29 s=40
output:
h=7 m=21 s=24
